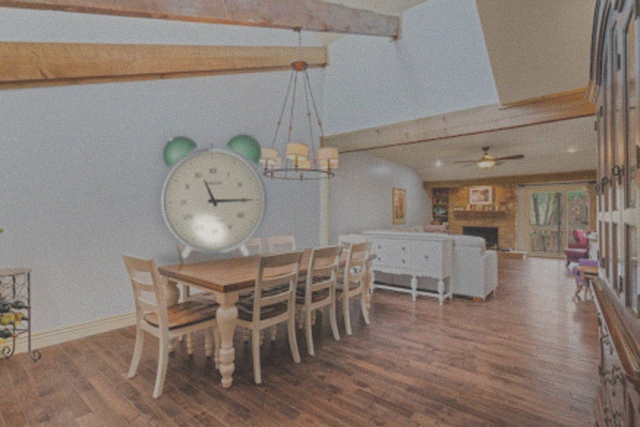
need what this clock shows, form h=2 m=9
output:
h=11 m=15
